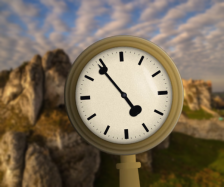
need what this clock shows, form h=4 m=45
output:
h=4 m=54
